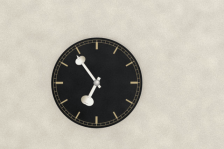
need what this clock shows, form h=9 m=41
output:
h=6 m=54
